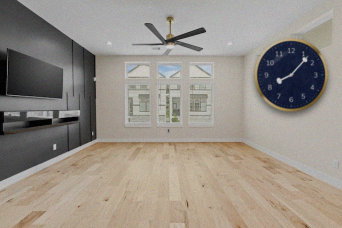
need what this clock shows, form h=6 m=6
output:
h=8 m=7
